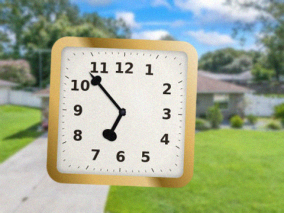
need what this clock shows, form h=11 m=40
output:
h=6 m=53
